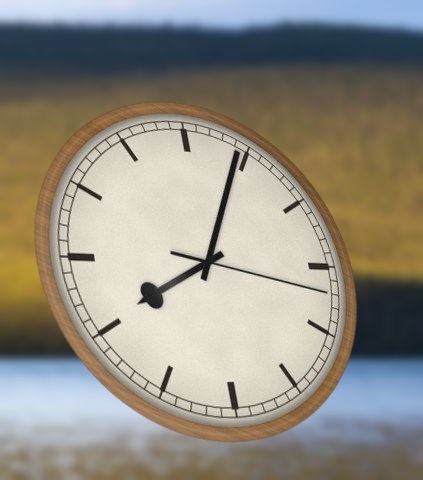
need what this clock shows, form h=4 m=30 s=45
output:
h=8 m=4 s=17
